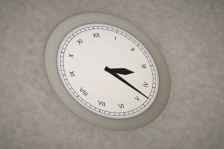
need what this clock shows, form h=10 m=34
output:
h=3 m=23
